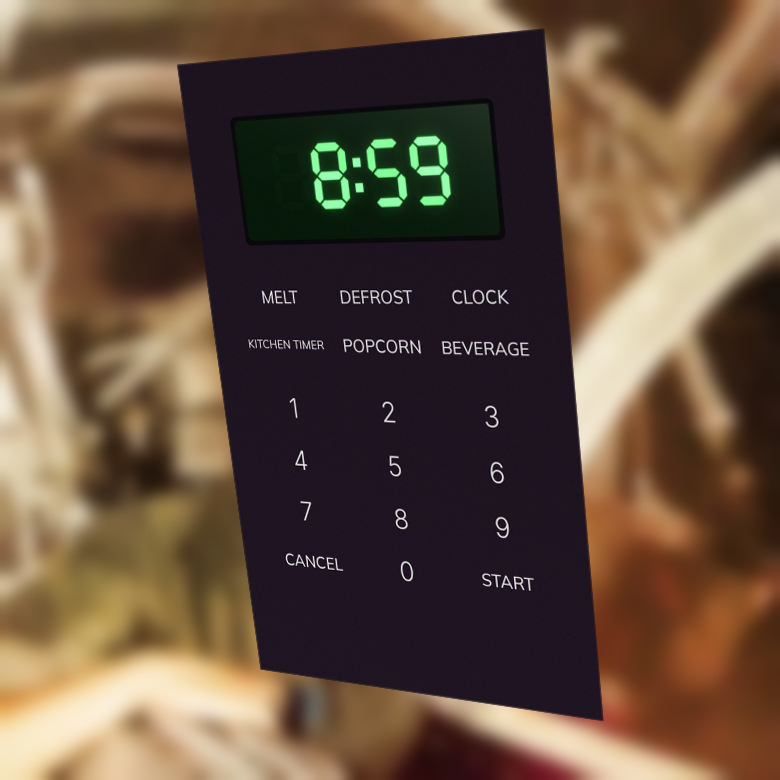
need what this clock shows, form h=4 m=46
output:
h=8 m=59
